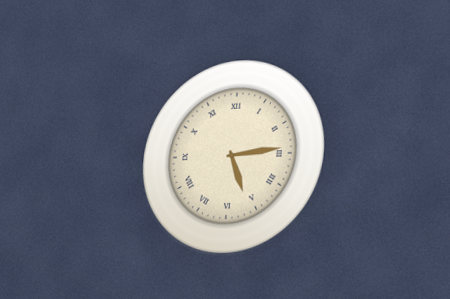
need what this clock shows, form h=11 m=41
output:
h=5 m=14
